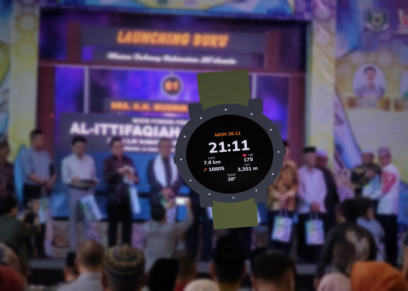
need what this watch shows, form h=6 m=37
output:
h=21 m=11
